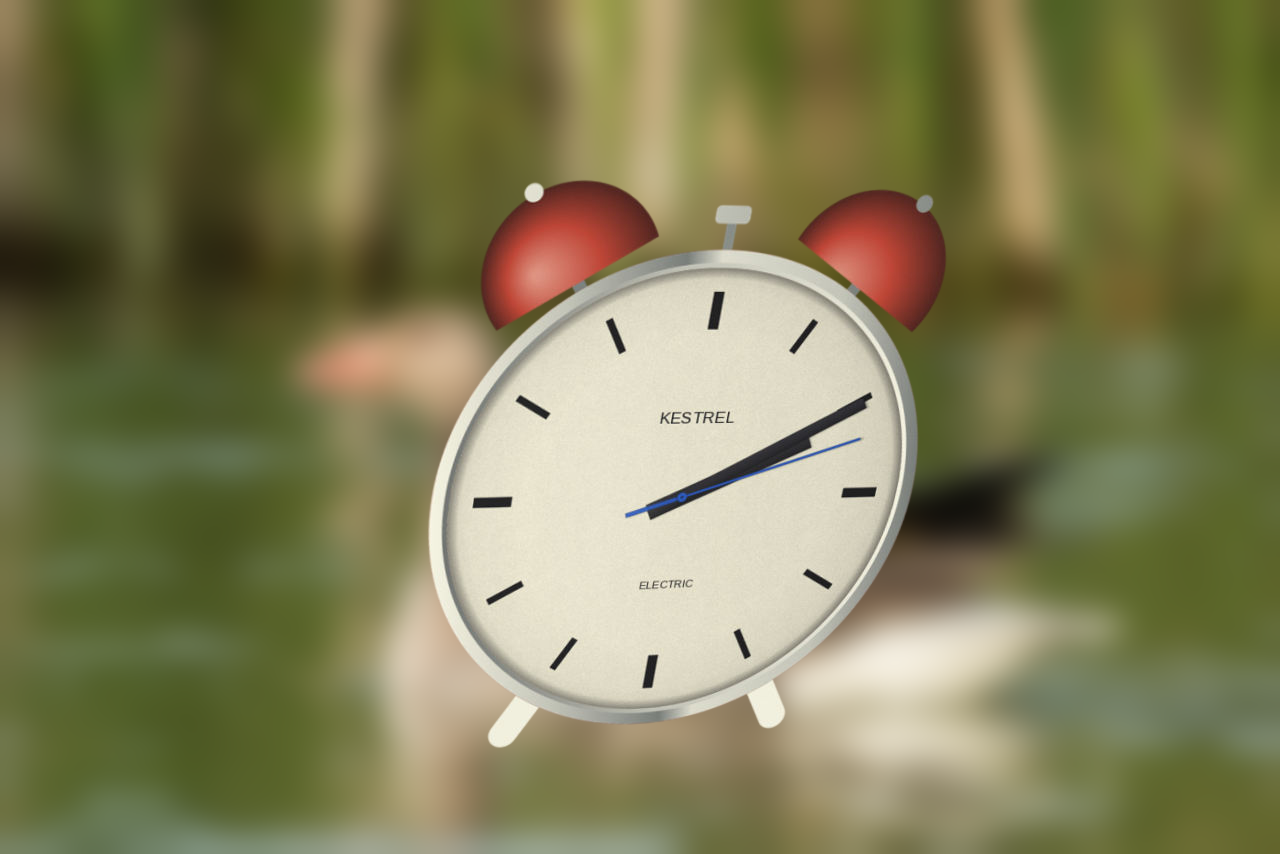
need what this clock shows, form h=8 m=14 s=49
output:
h=2 m=10 s=12
